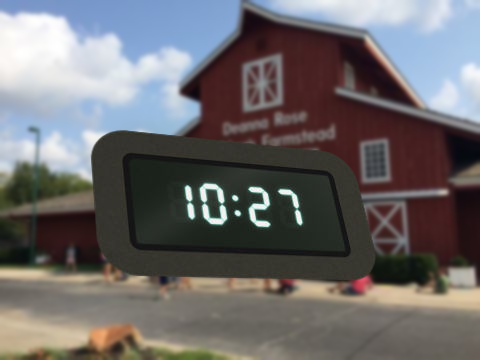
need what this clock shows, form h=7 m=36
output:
h=10 m=27
